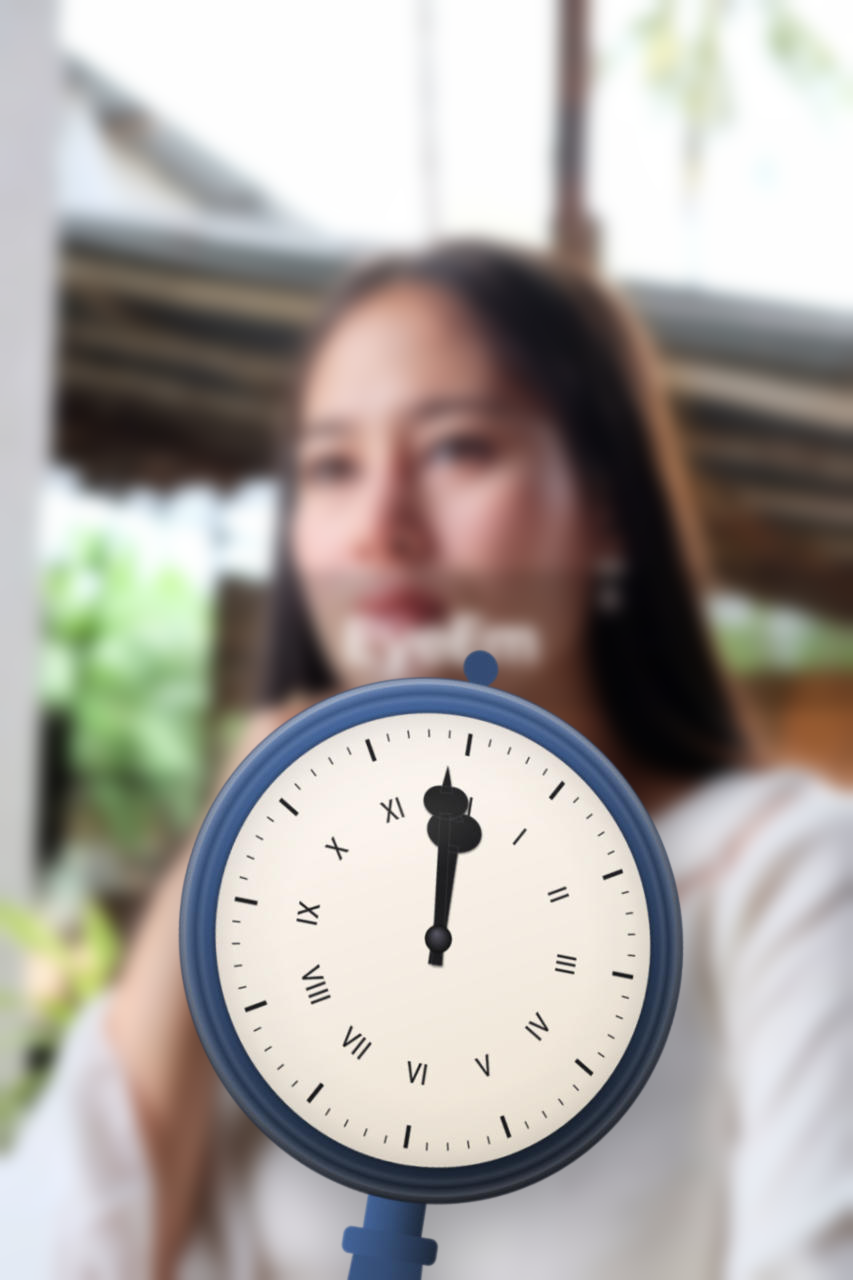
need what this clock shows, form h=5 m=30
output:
h=11 m=59
